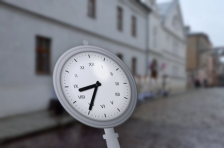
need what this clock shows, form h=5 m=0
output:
h=8 m=35
